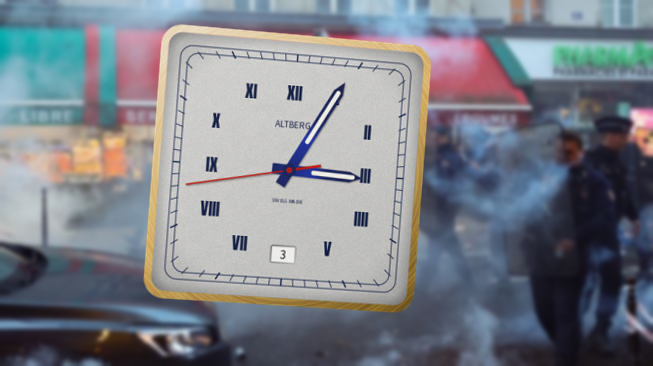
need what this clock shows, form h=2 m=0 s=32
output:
h=3 m=4 s=43
